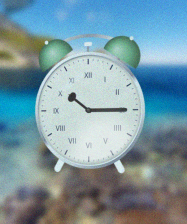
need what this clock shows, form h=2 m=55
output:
h=10 m=15
